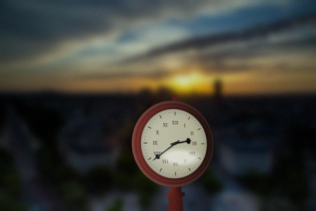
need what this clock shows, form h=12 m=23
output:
h=2 m=39
